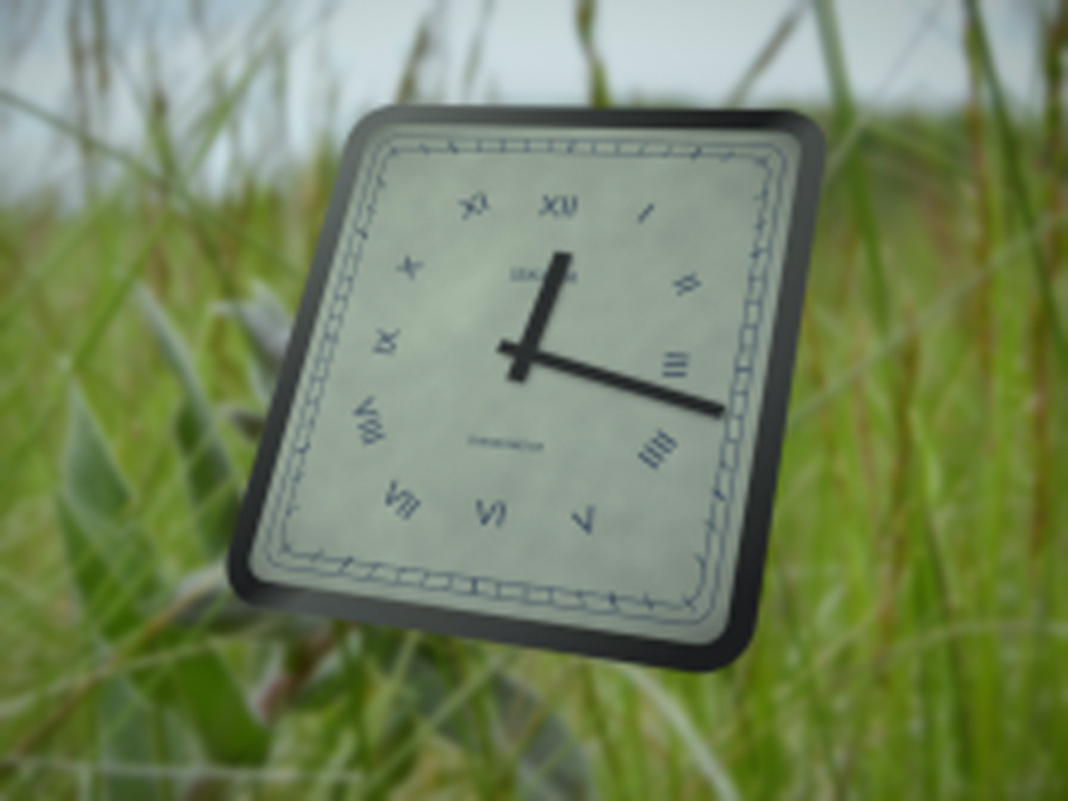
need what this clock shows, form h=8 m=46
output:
h=12 m=17
